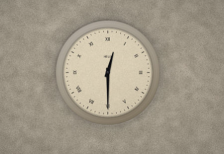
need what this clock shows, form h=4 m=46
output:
h=12 m=30
